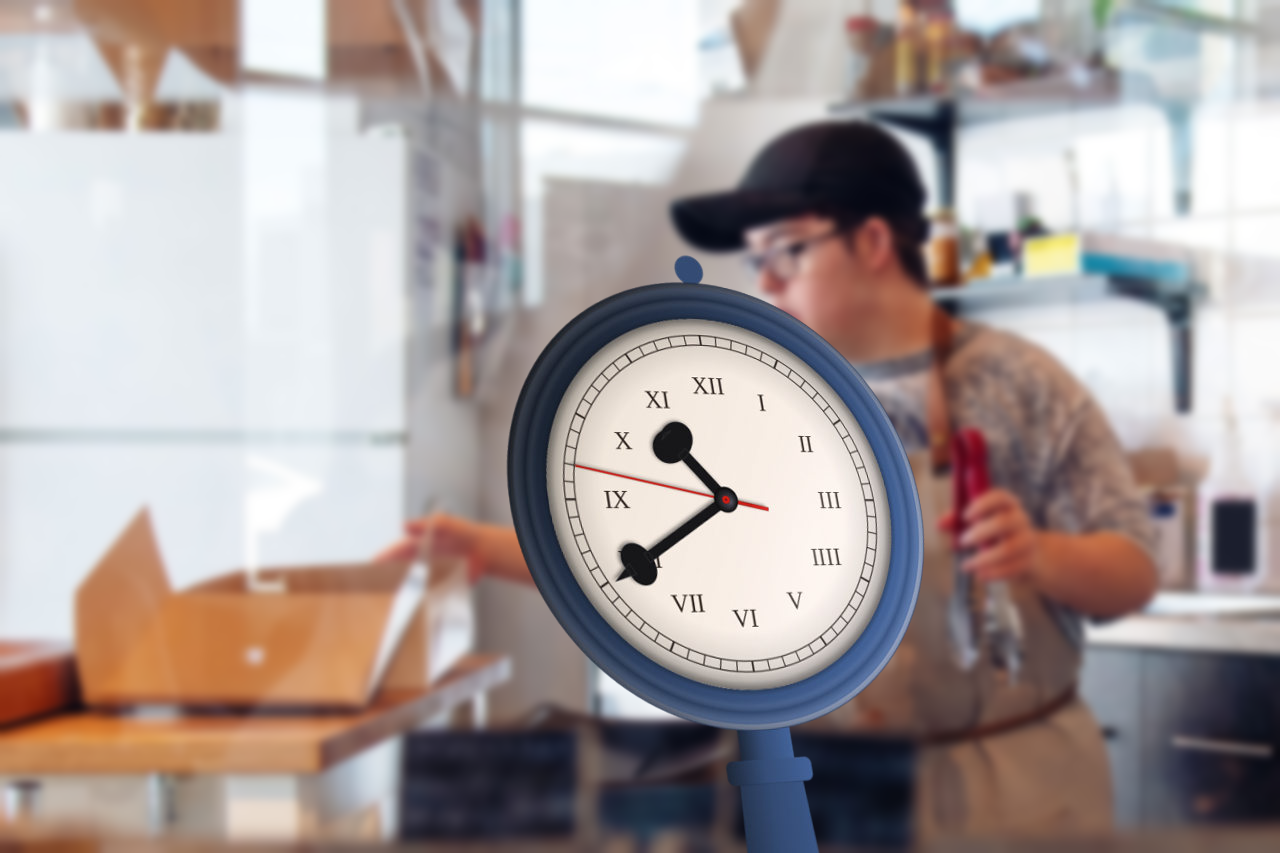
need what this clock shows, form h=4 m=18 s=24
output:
h=10 m=39 s=47
